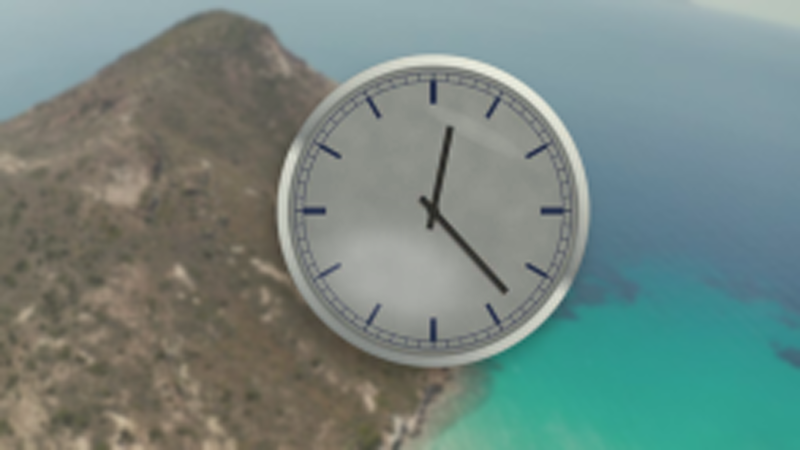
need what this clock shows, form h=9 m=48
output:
h=12 m=23
